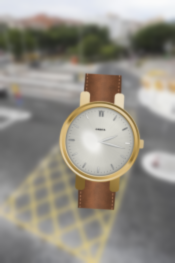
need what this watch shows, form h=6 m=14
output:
h=2 m=17
